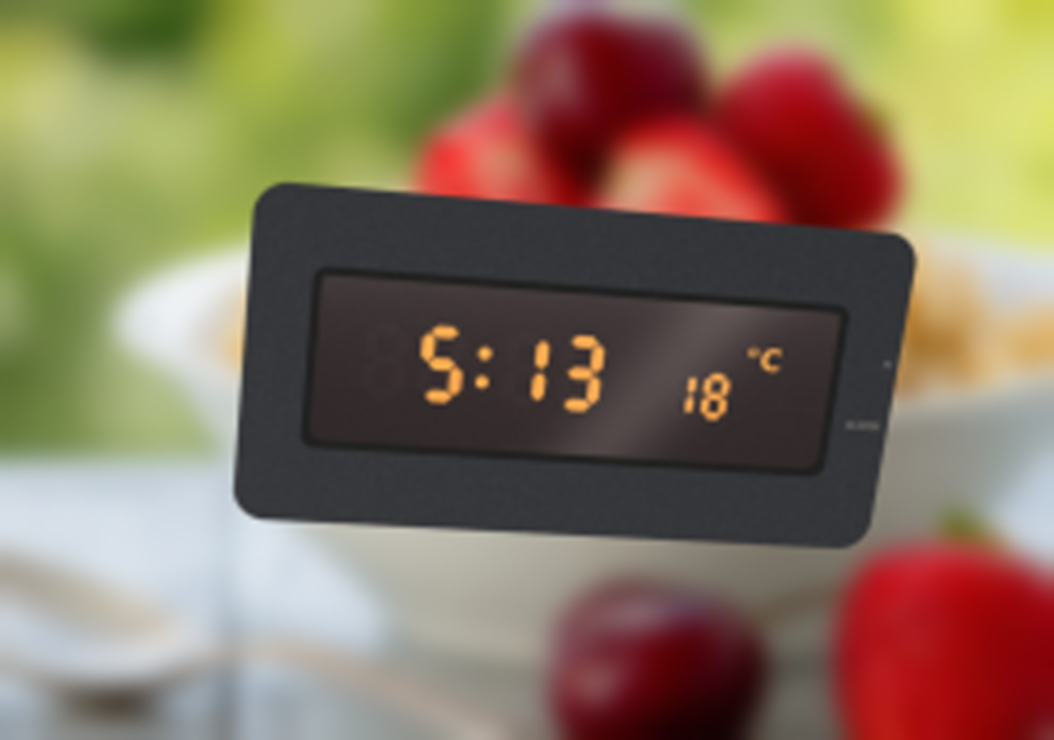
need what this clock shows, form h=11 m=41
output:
h=5 m=13
